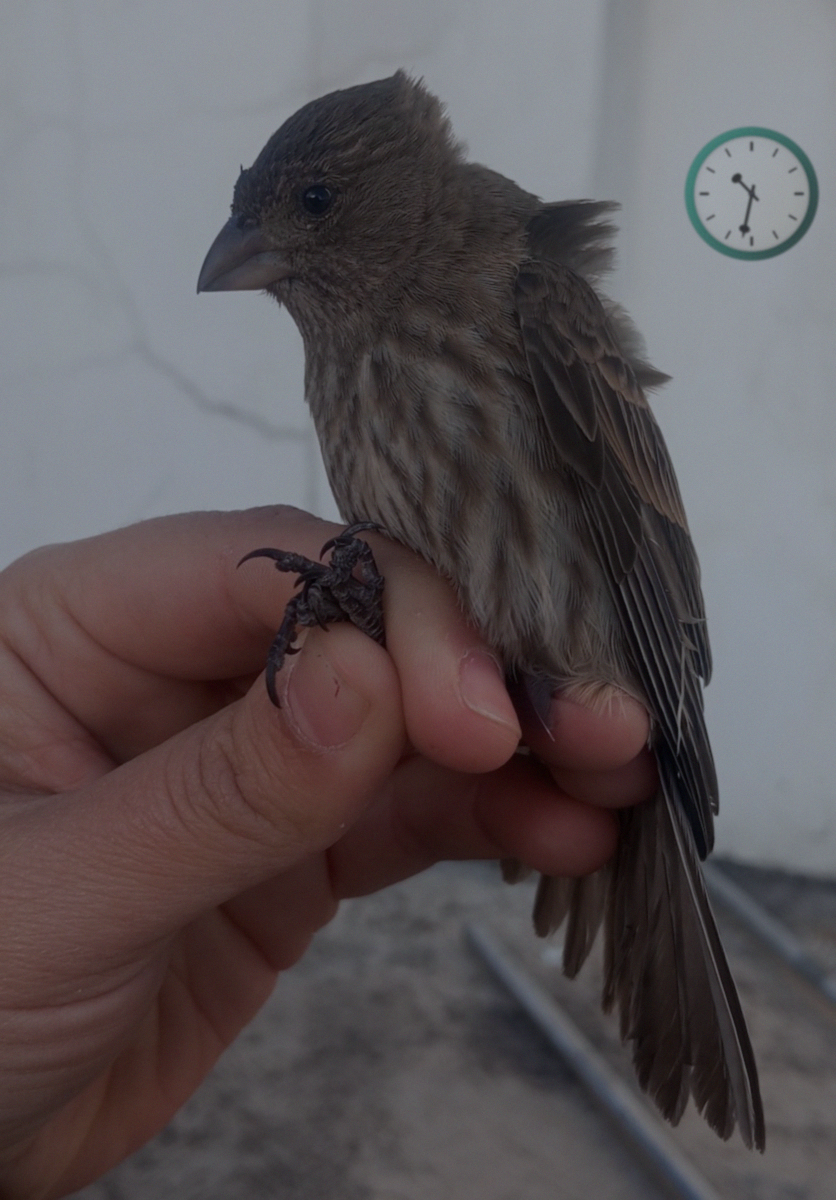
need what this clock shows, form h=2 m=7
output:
h=10 m=32
